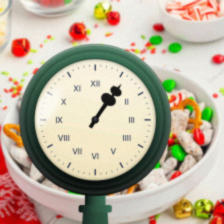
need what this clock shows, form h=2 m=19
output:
h=1 m=6
